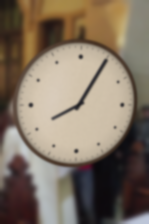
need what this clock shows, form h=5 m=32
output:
h=8 m=5
